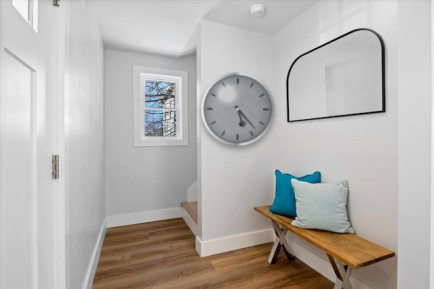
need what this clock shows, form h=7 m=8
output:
h=5 m=23
